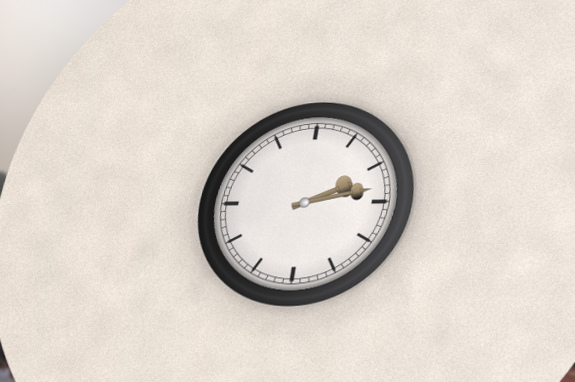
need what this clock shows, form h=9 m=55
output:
h=2 m=13
